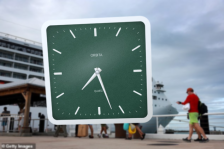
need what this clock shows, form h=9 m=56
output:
h=7 m=27
